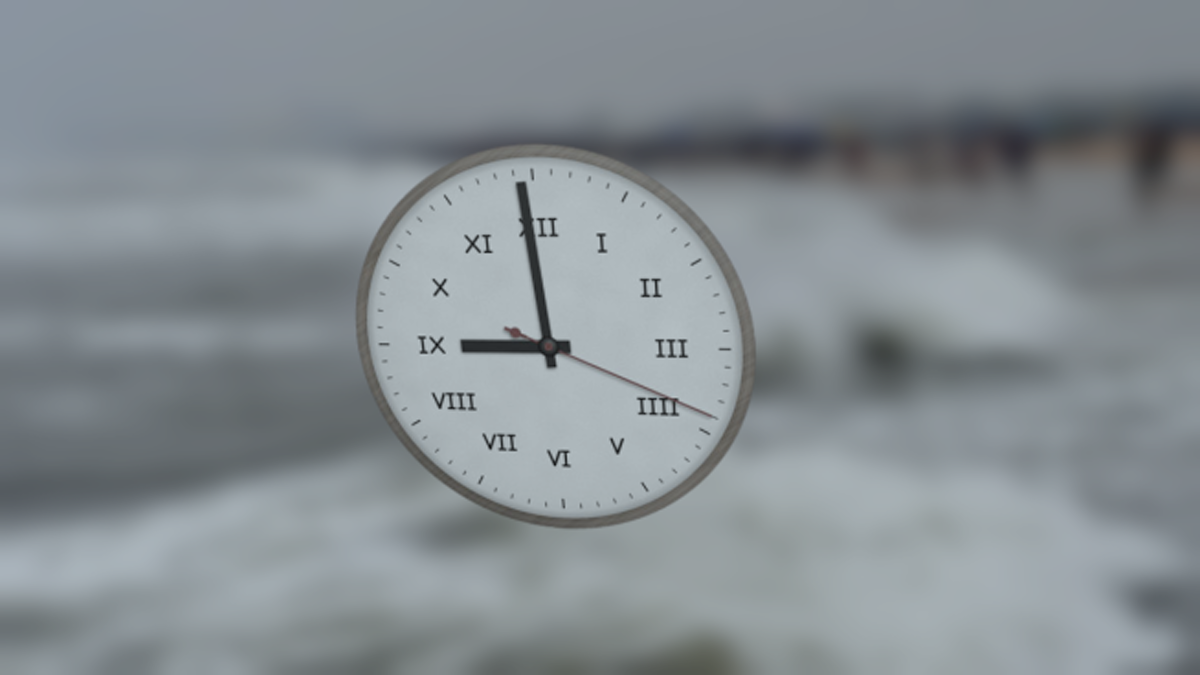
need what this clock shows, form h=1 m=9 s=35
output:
h=8 m=59 s=19
